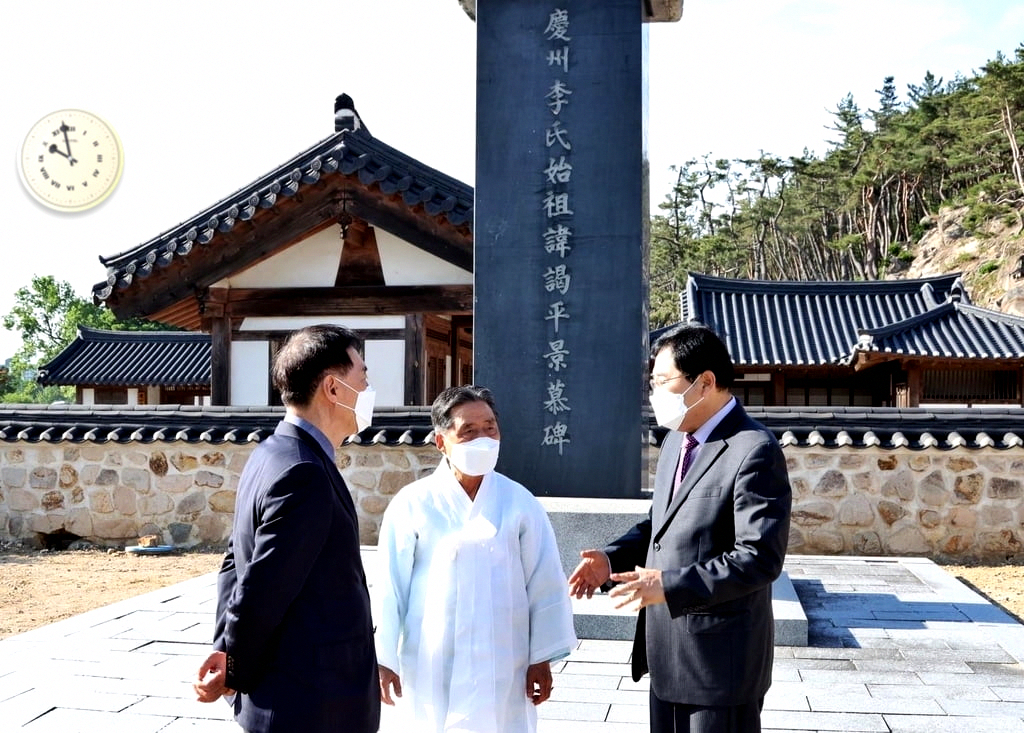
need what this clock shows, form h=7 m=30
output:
h=9 m=58
